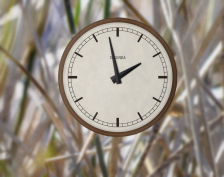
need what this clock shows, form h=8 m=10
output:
h=1 m=58
